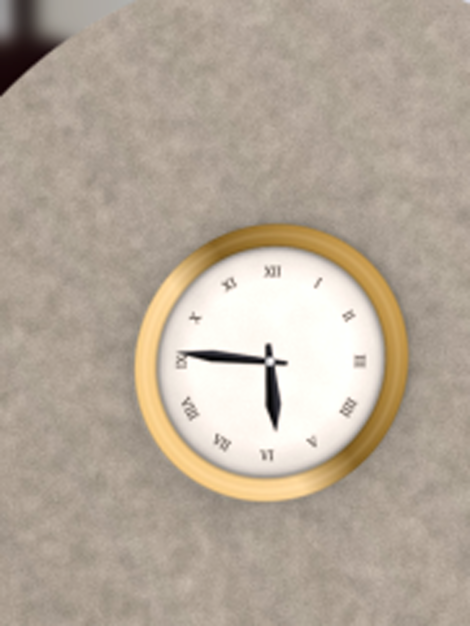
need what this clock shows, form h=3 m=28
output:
h=5 m=46
